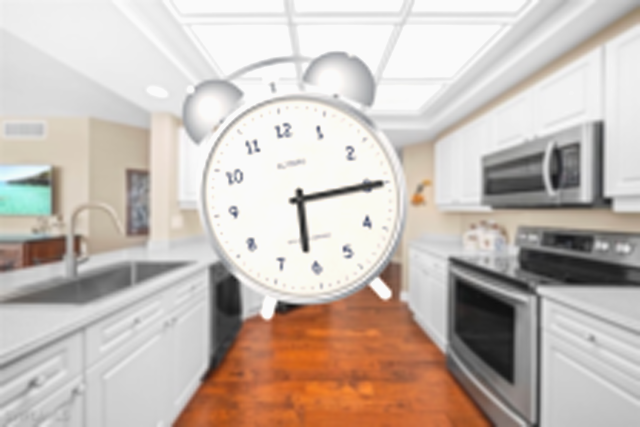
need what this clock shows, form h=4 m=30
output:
h=6 m=15
